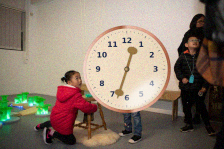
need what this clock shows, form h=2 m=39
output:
h=12 m=33
